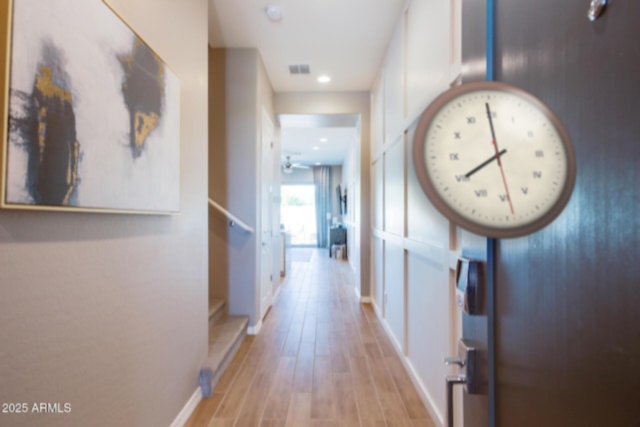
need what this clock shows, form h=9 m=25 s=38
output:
h=7 m=59 s=29
